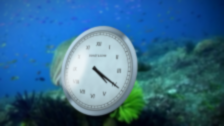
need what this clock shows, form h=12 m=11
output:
h=4 m=20
